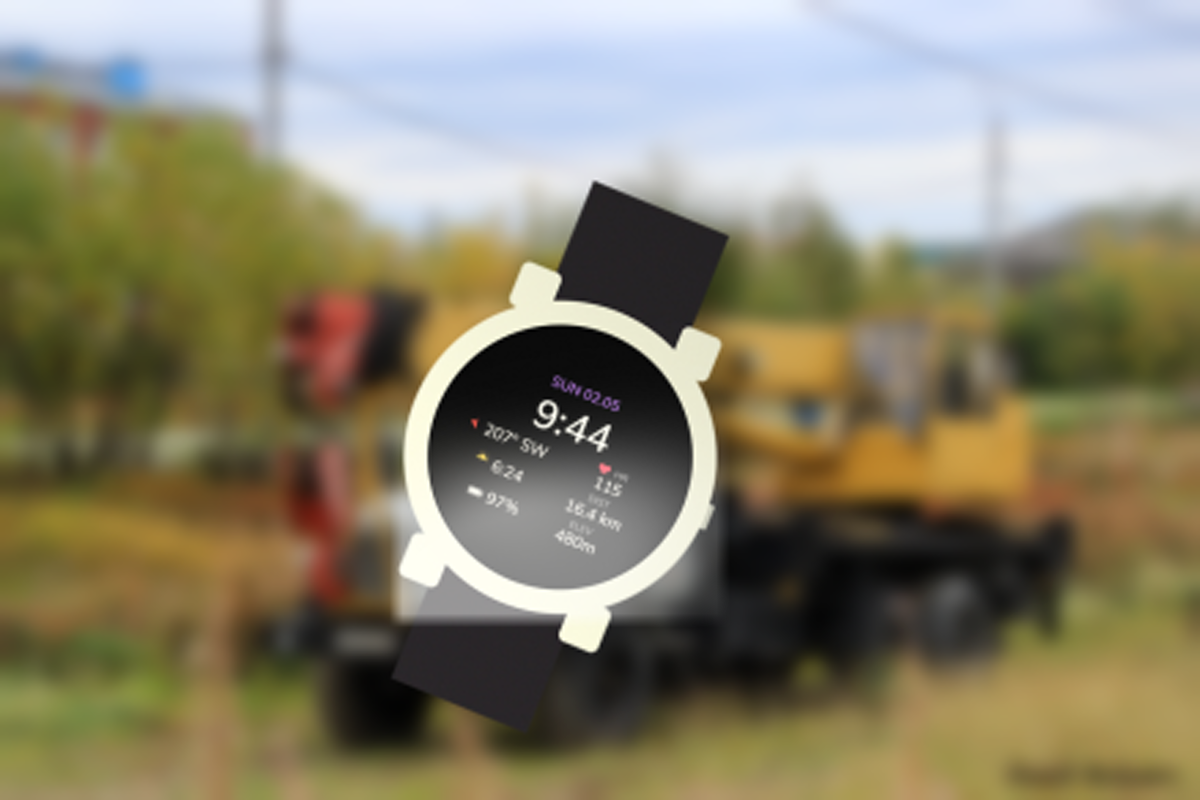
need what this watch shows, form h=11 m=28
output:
h=9 m=44
